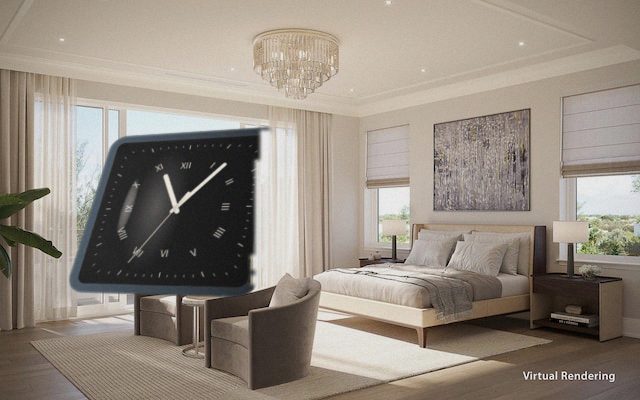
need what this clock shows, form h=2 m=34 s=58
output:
h=11 m=6 s=35
